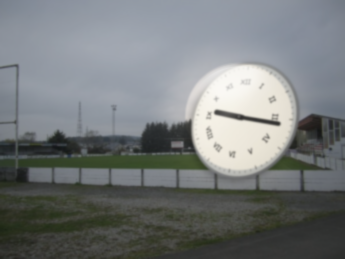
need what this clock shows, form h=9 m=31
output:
h=9 m=16
